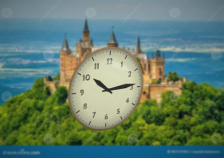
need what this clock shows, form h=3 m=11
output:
h=10 m=14
